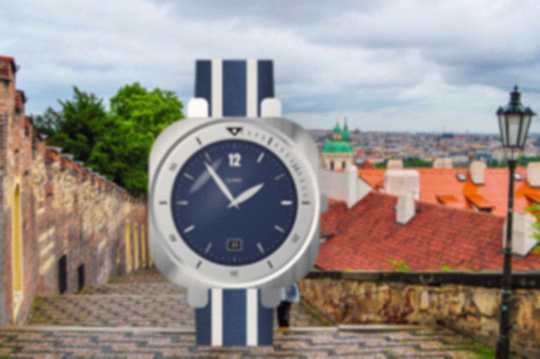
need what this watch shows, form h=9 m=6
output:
h=1 m=54
